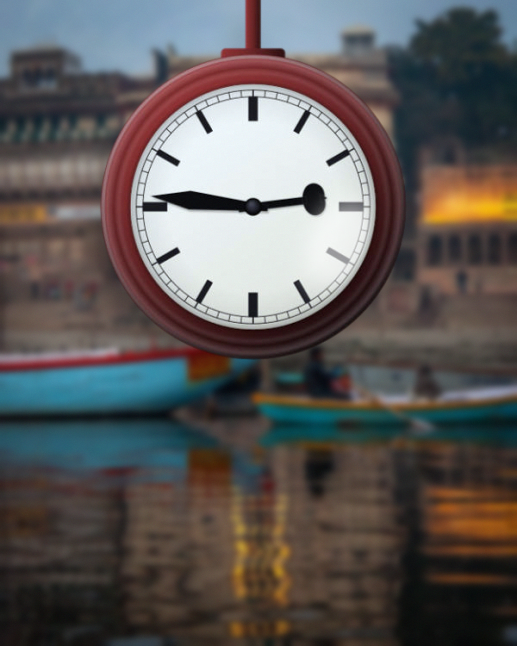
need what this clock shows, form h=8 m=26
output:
h=2 m=46
